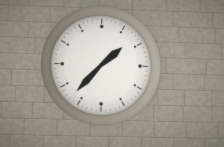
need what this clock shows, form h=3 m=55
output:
h=1 m=37
